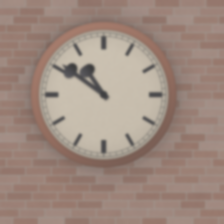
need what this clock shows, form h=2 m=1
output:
h=10 m=51
